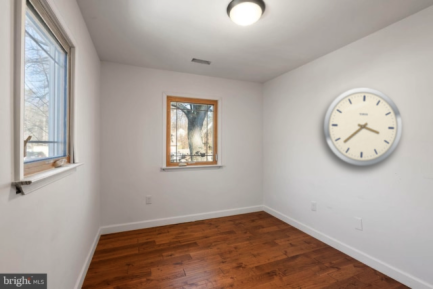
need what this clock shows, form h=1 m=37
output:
h=3 m=38
